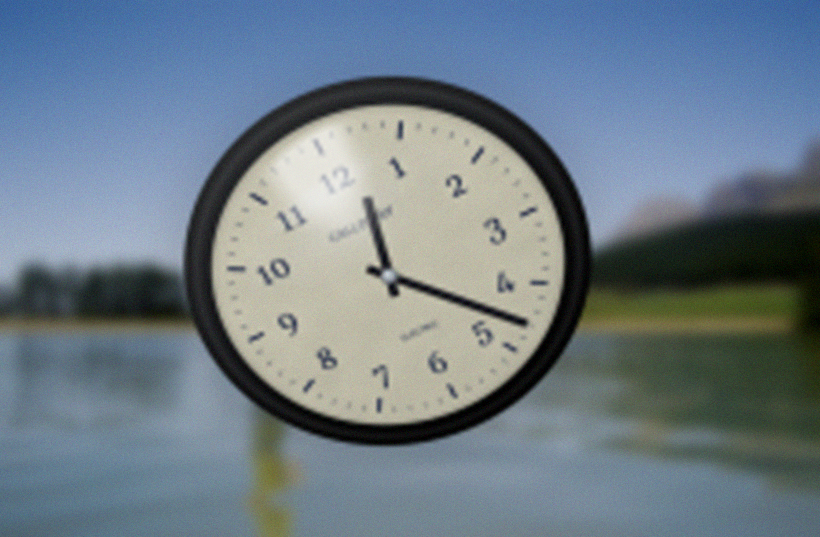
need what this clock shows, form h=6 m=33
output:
h=12 m=23
